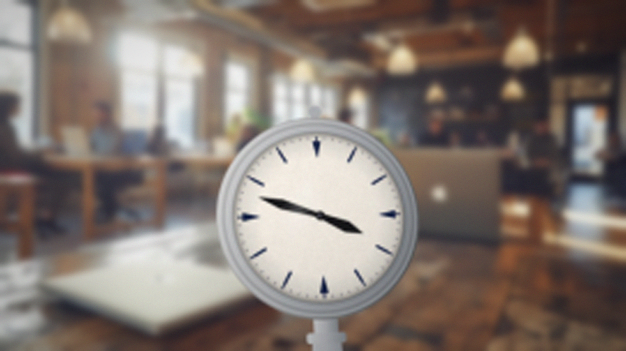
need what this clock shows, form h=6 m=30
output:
h=3 m=48
